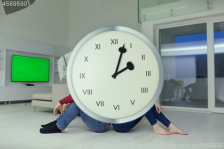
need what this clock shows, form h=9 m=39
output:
h=2 m=3
